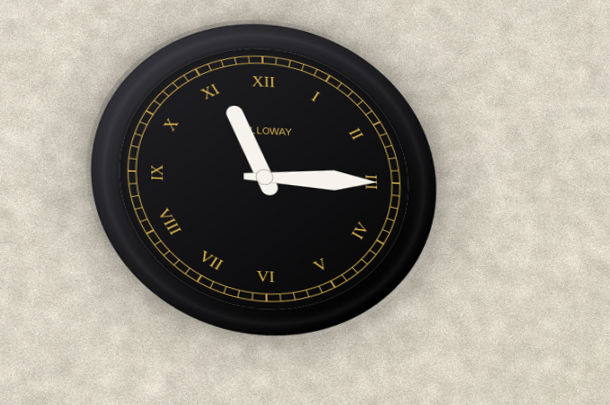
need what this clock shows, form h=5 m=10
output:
h=11 m=15
